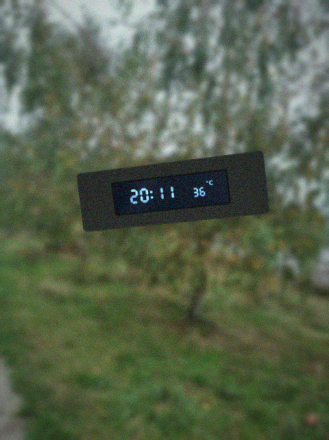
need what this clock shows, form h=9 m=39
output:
h=20 m=11
